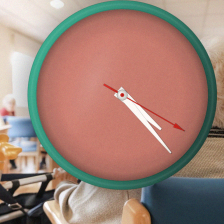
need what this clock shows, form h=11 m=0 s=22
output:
h=4 m=23 s=20
